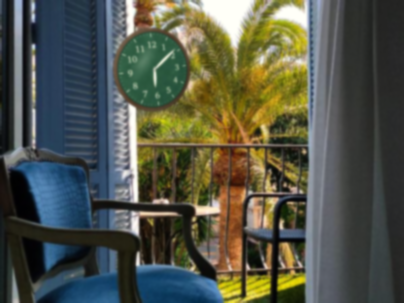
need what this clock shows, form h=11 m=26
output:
h=6 m=9
